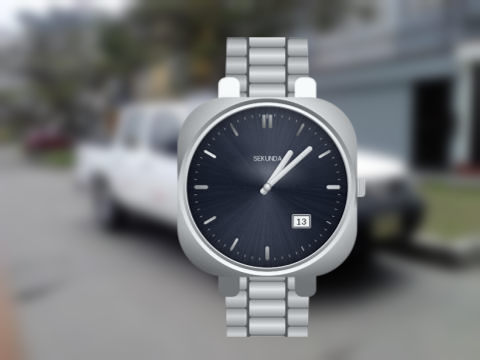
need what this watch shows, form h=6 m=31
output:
h=1 m=8
